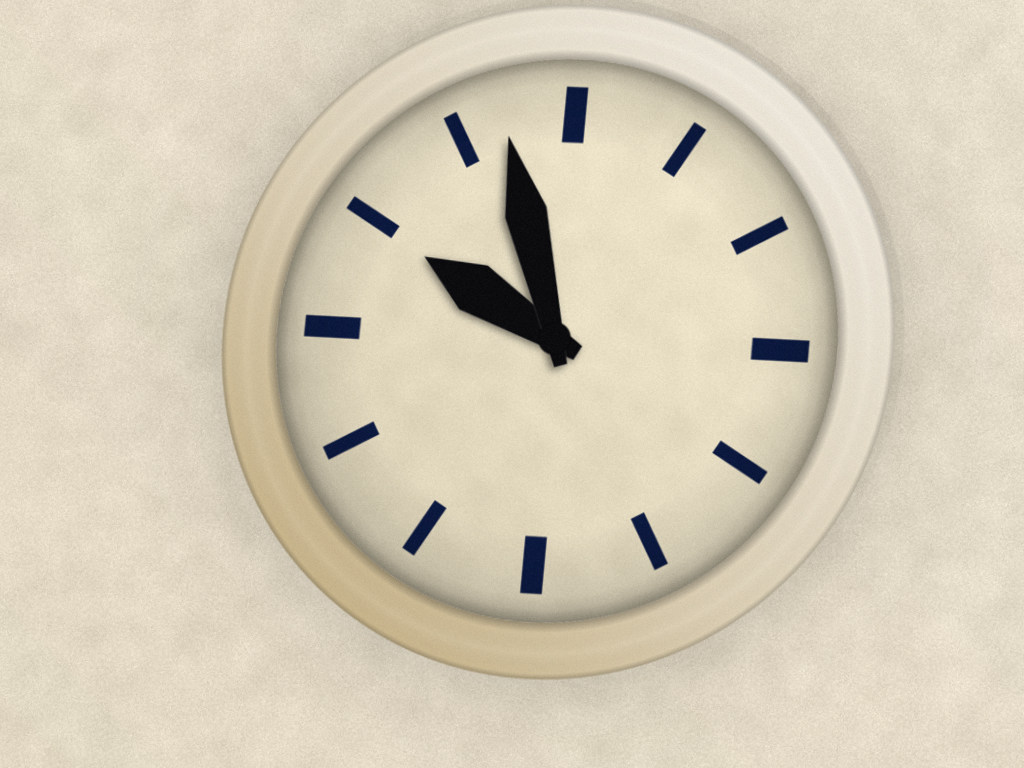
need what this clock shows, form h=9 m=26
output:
h=9 m=57
